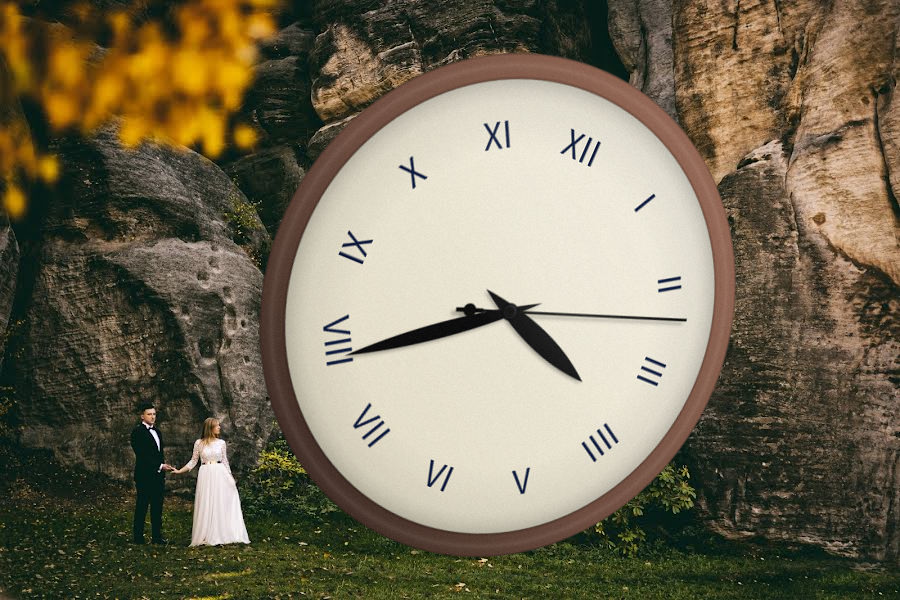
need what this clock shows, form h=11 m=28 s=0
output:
h=3 m=39 s=12
